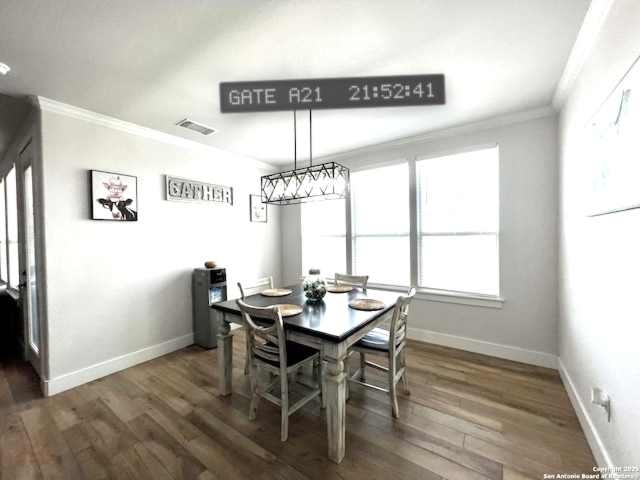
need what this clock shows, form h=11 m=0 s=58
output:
h=21 m=52 s=41
